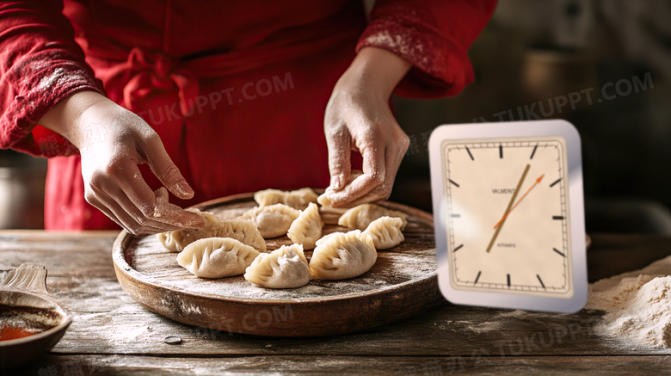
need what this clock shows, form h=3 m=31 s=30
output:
h=7 m=5 s=8
